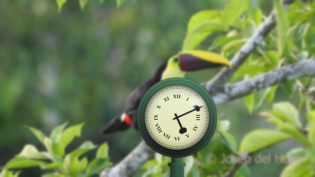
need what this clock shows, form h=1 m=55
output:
h=5 m=11
